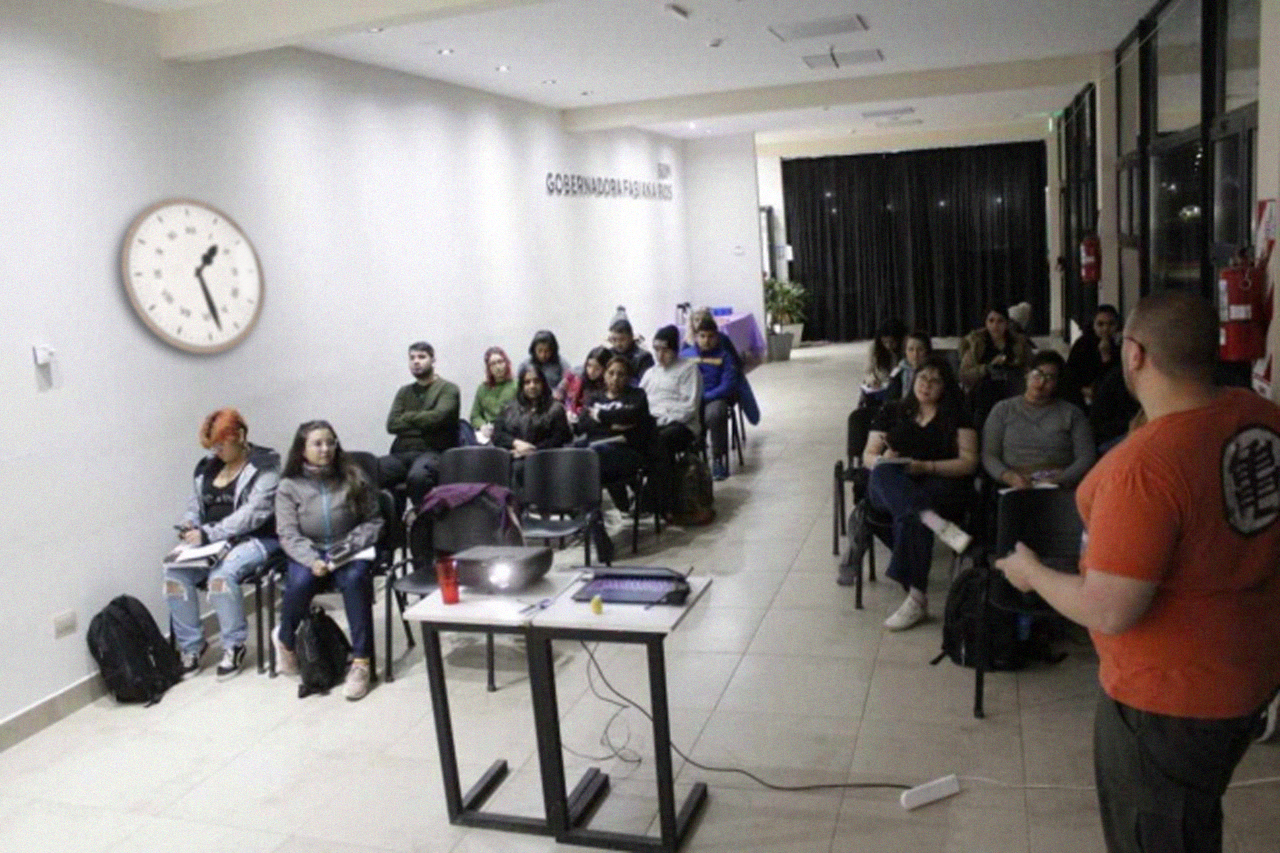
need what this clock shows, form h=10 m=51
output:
h=1 m=28
